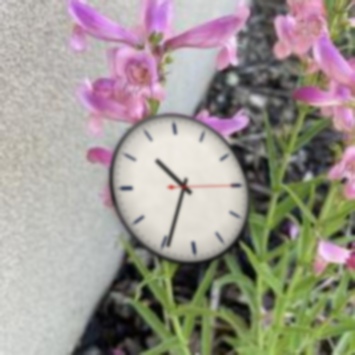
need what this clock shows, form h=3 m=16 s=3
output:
h=10 m=34 s=15
